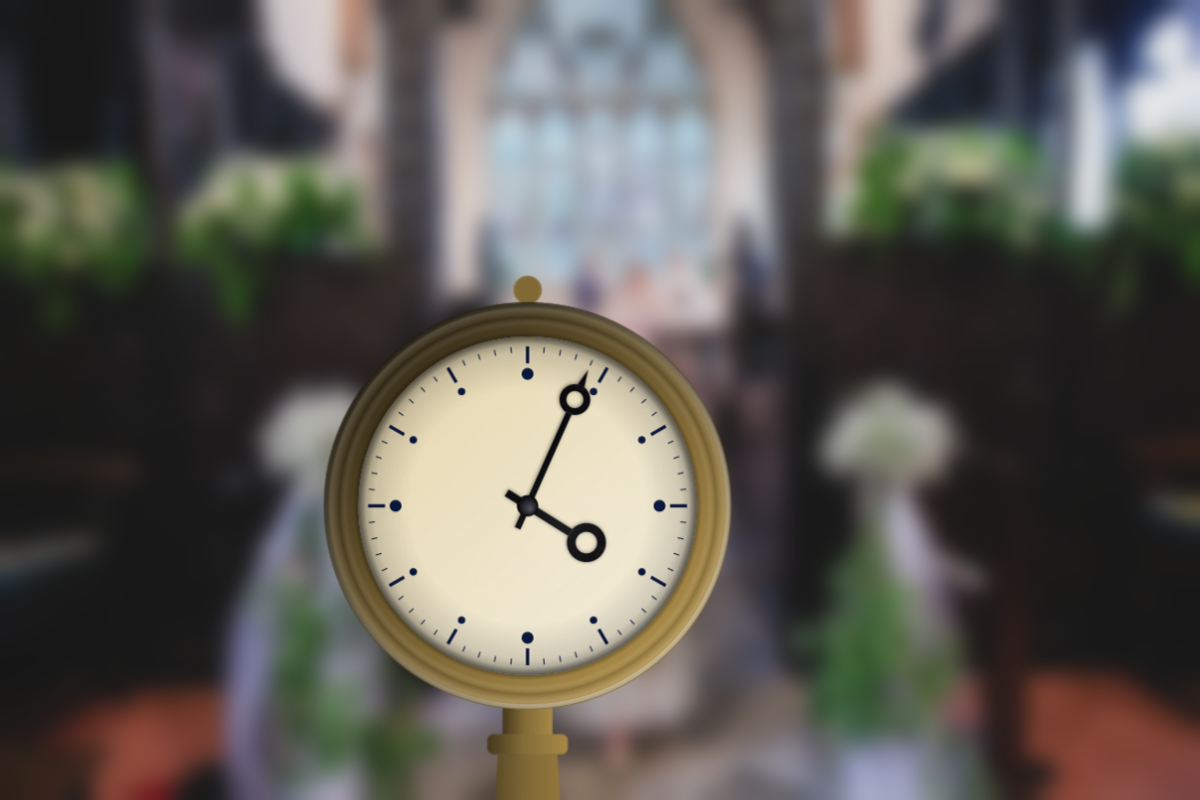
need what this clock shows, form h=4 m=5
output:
h=4 m=4
